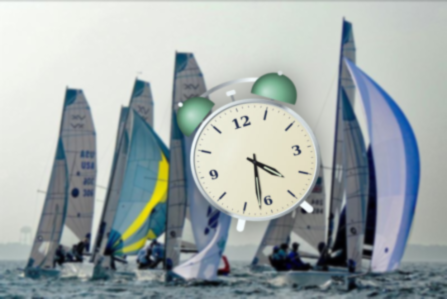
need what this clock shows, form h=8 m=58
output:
h=4 m=32
